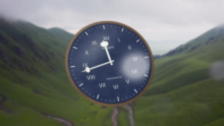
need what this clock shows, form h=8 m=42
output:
h=11 m=43
